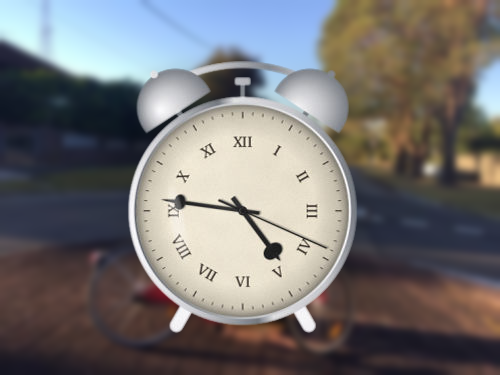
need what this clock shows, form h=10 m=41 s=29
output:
h=4 m=46 s=19
